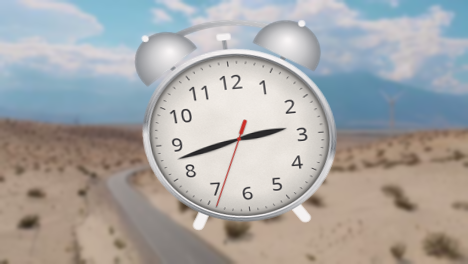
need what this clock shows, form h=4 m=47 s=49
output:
h=2 m=42 s=34
